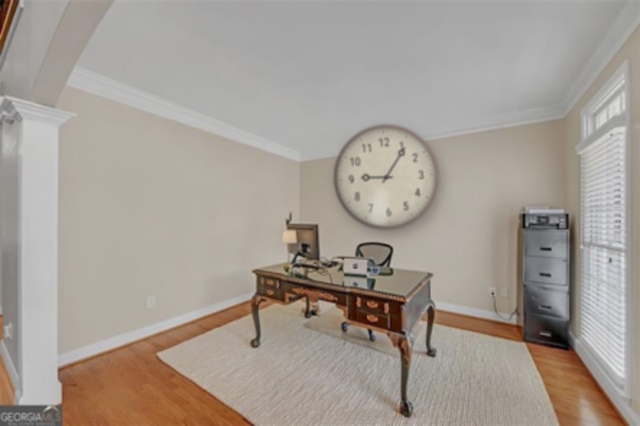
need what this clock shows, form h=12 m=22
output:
h=9 m=6
